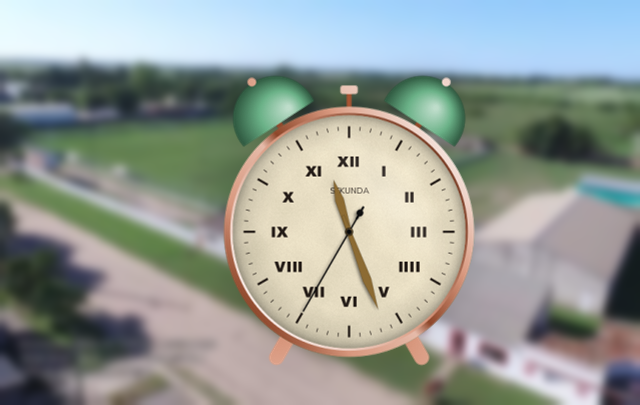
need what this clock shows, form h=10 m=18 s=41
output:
h=11 m=26 s=35
